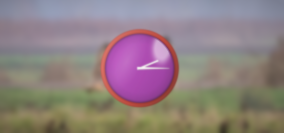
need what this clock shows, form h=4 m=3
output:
h=2 m=15
